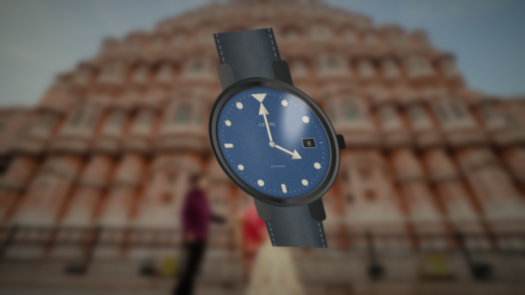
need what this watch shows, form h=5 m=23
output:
h=4 m=0
